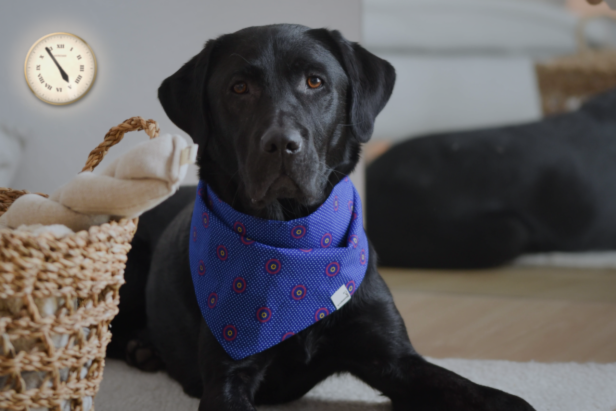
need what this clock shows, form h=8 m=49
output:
h=4 m=54
